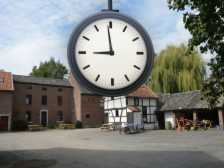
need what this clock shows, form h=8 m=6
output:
h=8 m=59
